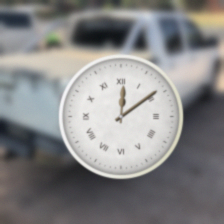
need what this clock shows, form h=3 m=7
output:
h=12 m=9
